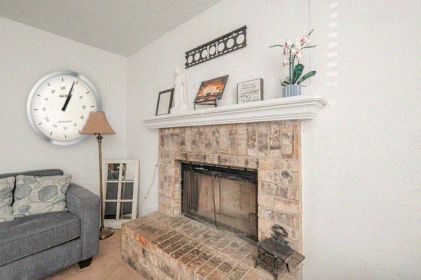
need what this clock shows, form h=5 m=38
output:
h=1 m=4
